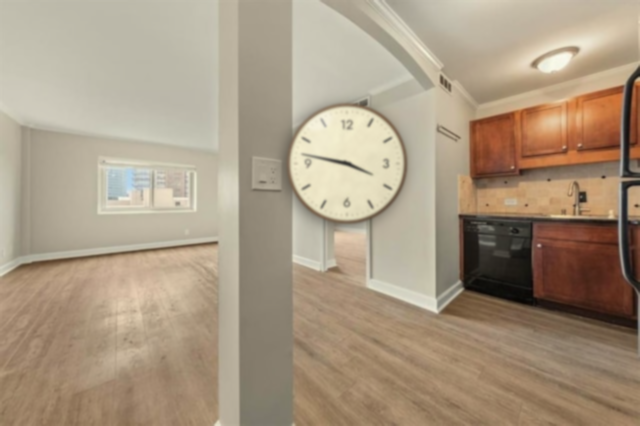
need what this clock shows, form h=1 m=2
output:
h=3 m=47
